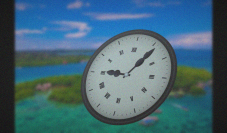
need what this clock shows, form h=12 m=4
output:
h=9 m=6
